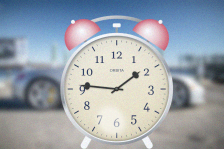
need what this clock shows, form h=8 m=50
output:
h=1 m=46
